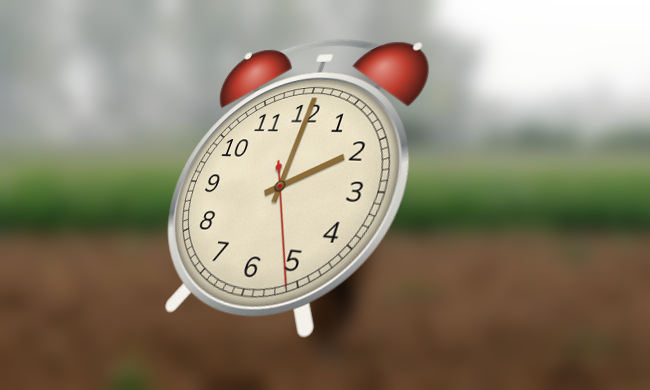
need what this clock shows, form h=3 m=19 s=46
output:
h=2 m=0 s=26
